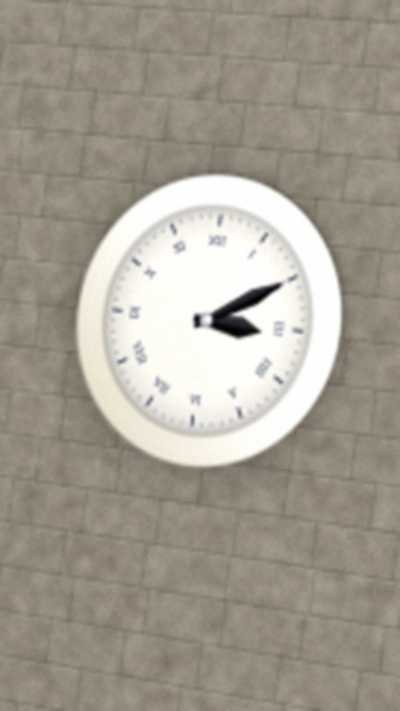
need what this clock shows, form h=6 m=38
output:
h=3 m=10
